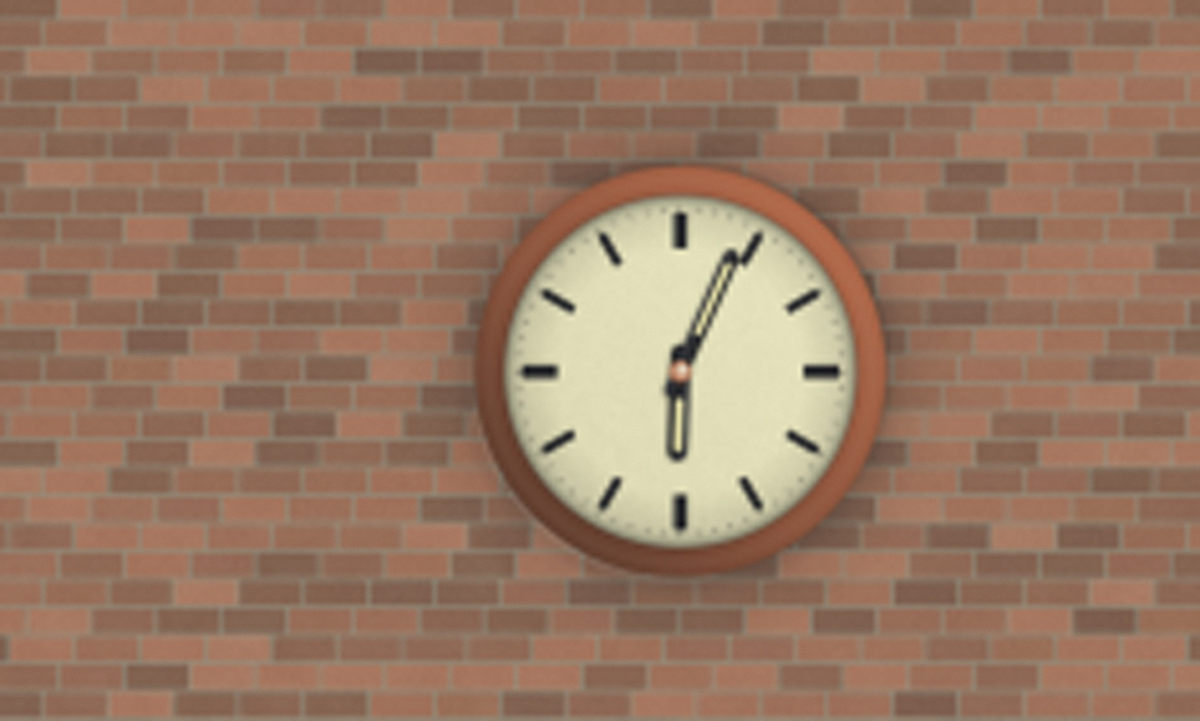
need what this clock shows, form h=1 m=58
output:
h=6 m=4
